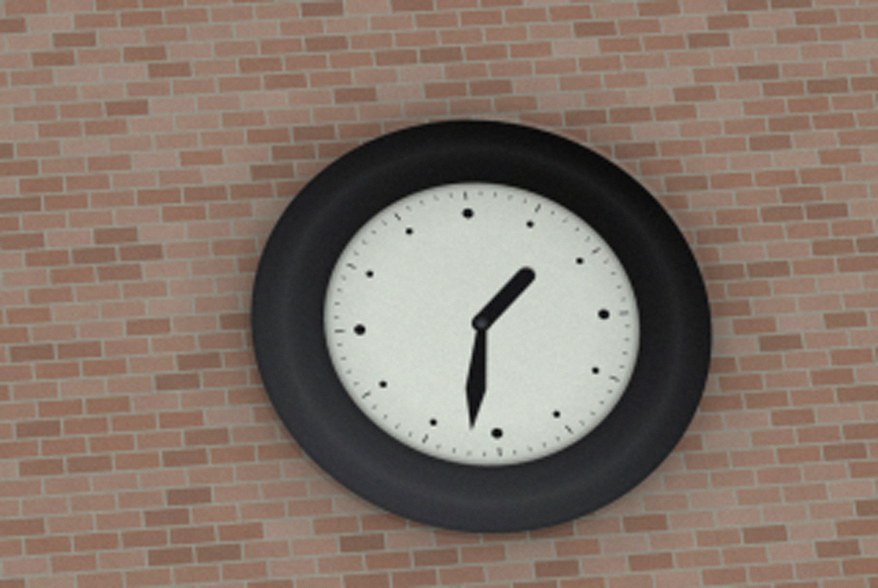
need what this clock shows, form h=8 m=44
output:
h=1 m=32
